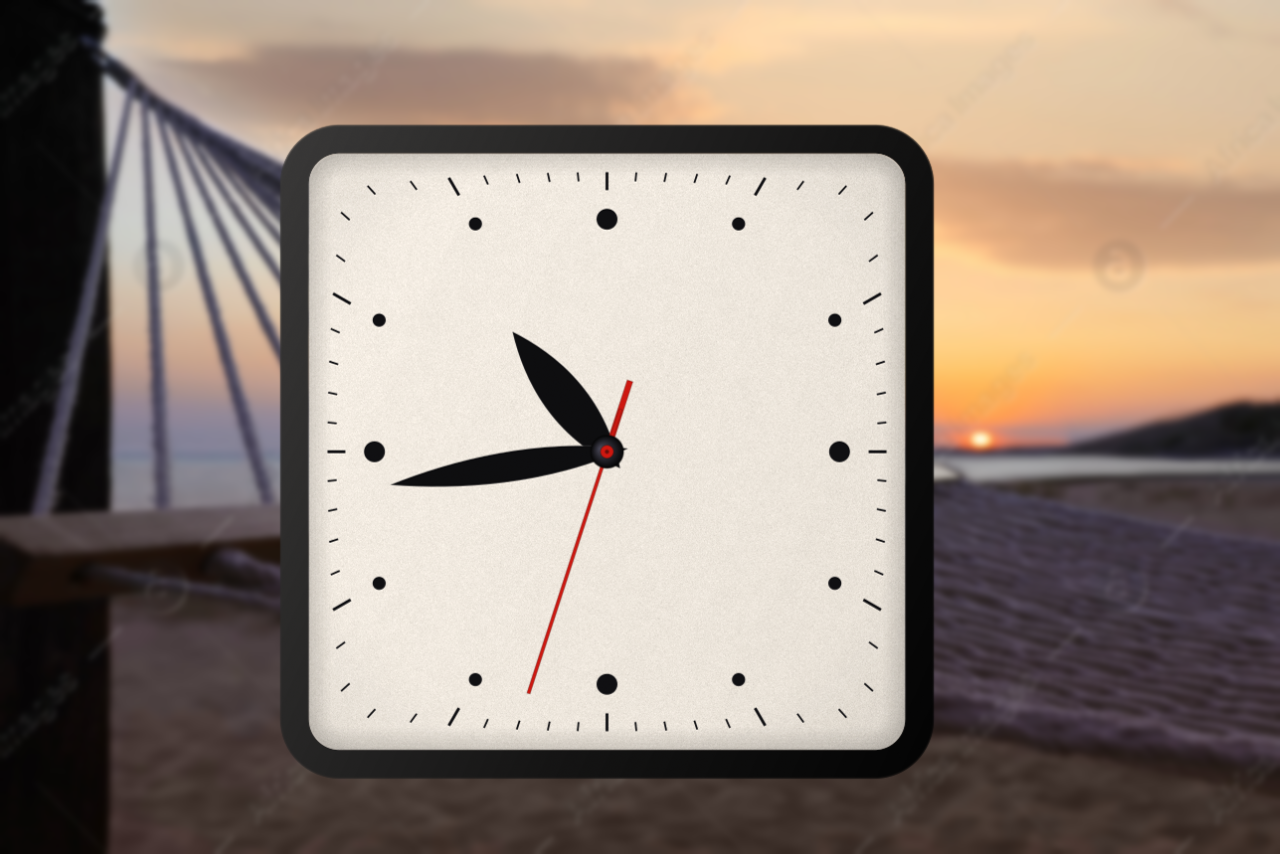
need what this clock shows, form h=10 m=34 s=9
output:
h=10 m=43 s=33
